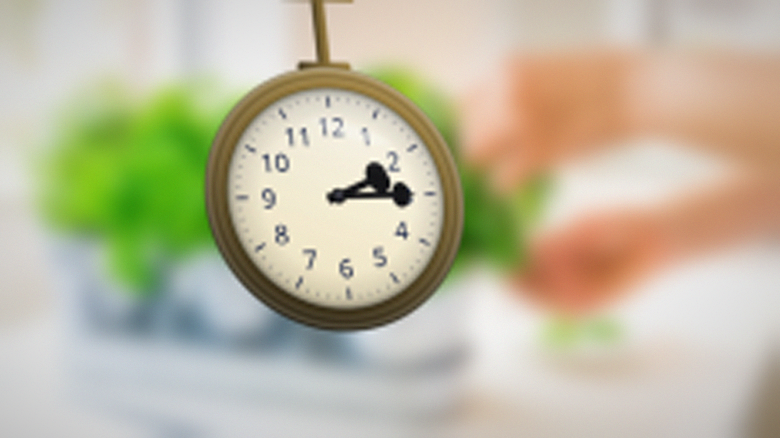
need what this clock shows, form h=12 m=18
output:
h=2 m=15
